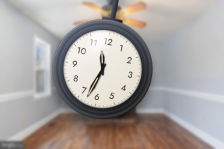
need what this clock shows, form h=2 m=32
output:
h=11 m=33
